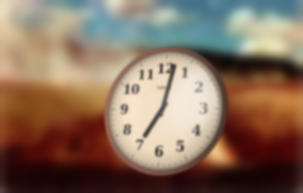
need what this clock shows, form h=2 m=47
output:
h=7 m=2
